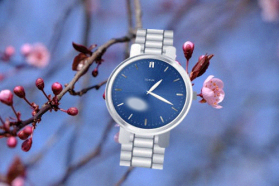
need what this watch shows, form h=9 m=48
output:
h=1 m=19
